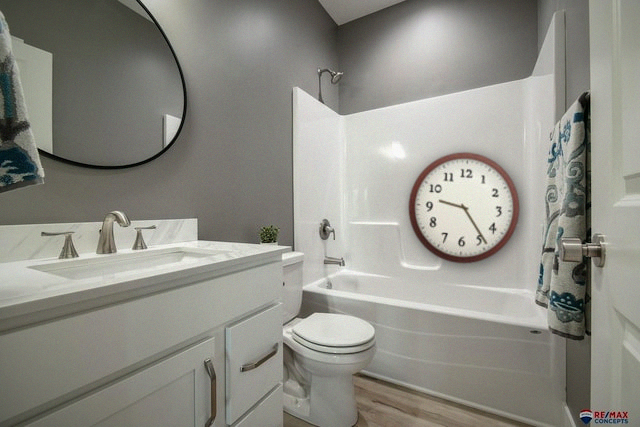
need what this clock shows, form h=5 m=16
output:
h=9 m=24
